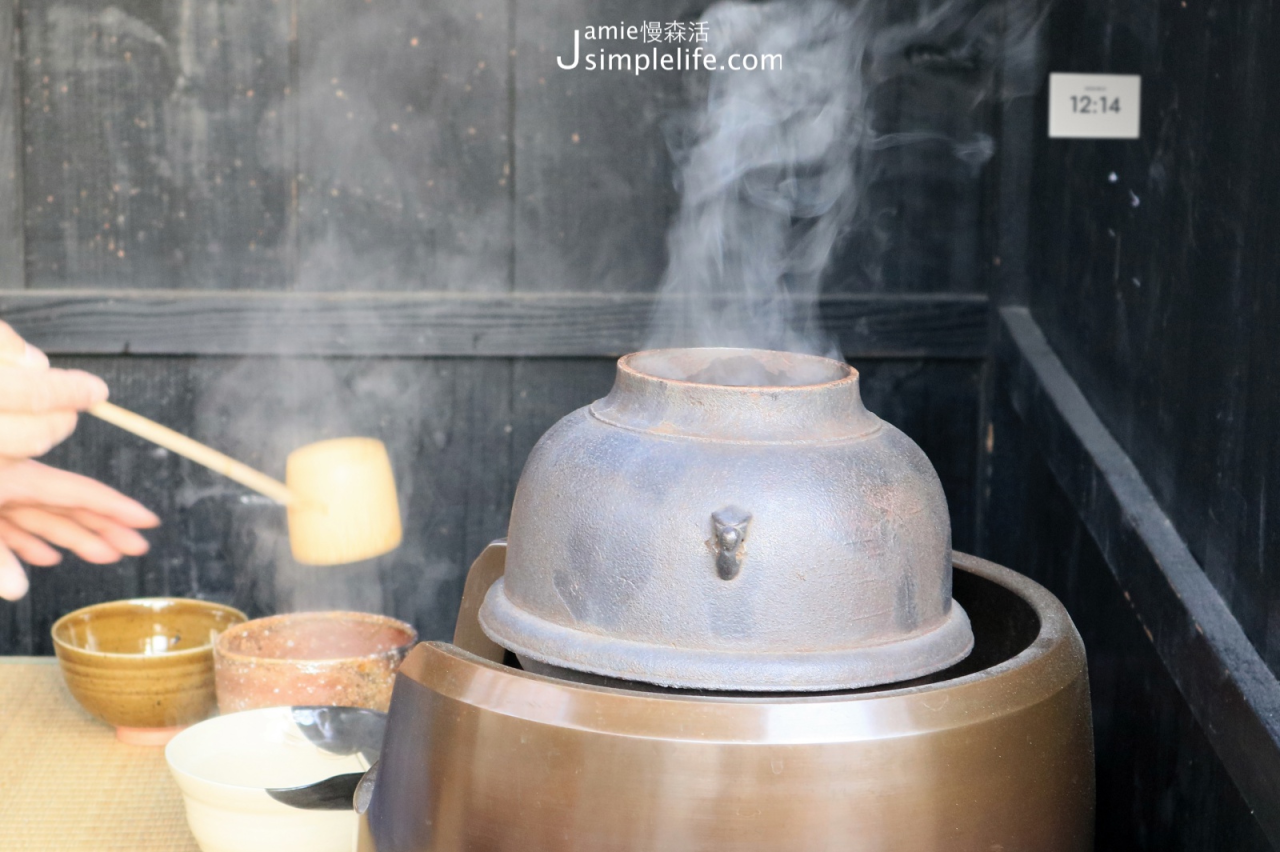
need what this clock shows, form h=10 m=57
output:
h=12 m=14
